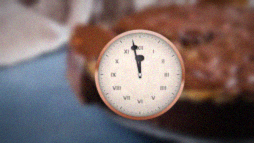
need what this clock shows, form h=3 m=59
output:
h=11 m=58
